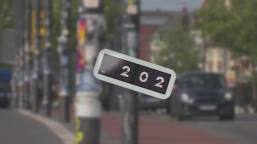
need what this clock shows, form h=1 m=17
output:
h=2 m=2
